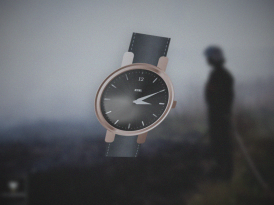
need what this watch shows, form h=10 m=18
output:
h=3 m=10
